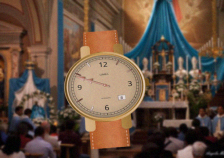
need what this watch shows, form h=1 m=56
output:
h=9 m=49
